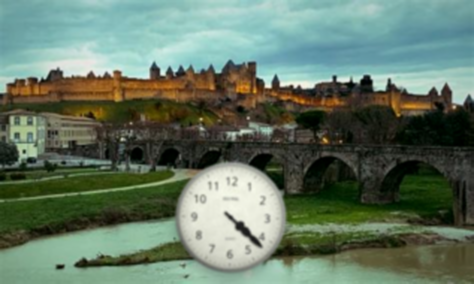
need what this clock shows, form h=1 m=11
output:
h=4 m=22
